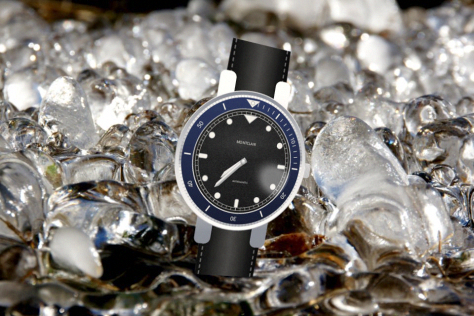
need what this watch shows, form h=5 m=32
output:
h=7 m=37
